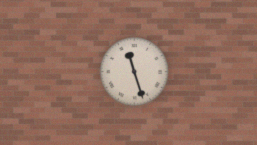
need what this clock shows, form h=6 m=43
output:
h=11 m=27
